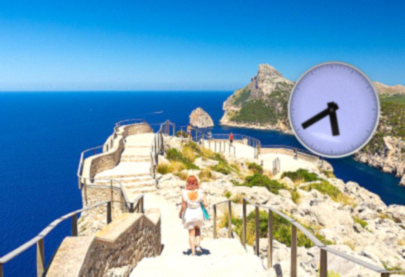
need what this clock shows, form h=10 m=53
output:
h=5 m=40
